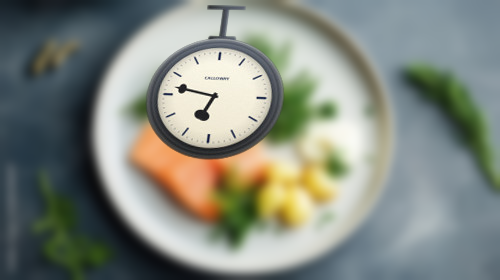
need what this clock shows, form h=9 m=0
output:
h=6 m=47
